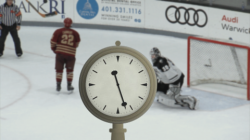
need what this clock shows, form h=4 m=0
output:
h=11 m=27
